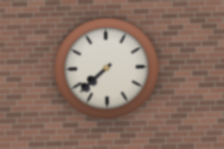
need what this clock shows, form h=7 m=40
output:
h=7 m=38
